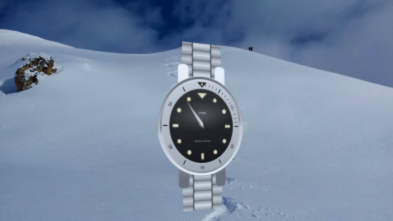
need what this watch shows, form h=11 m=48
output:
h=10 m=54
